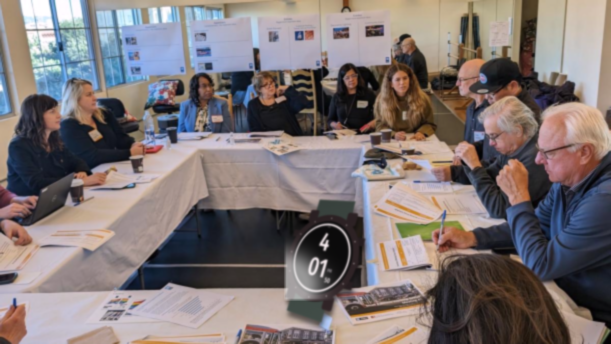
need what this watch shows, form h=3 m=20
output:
h=4 m=1
